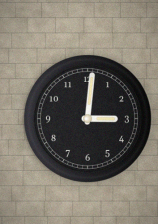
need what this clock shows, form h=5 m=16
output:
h=3 m=1
